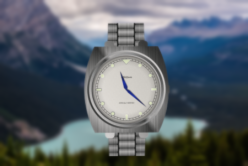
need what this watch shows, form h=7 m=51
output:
h=11 m=22
